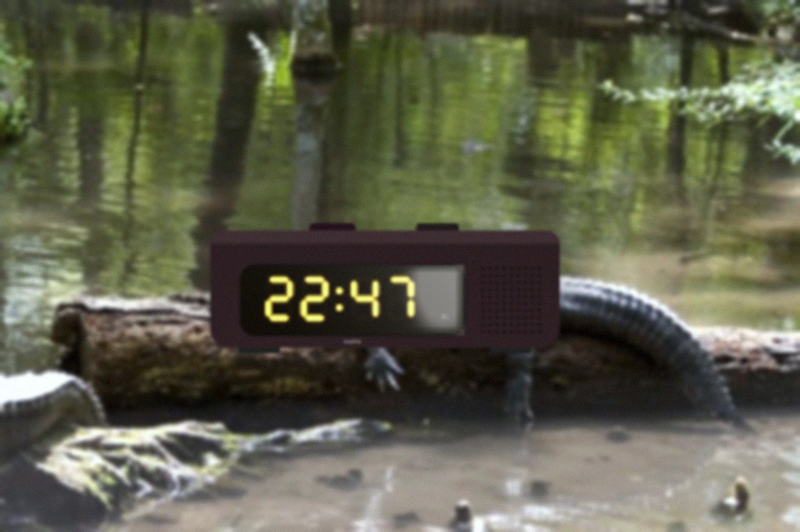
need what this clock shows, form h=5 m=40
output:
h=22 m=47
